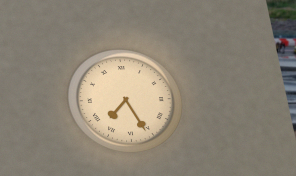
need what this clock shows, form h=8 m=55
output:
h=7 m=26
